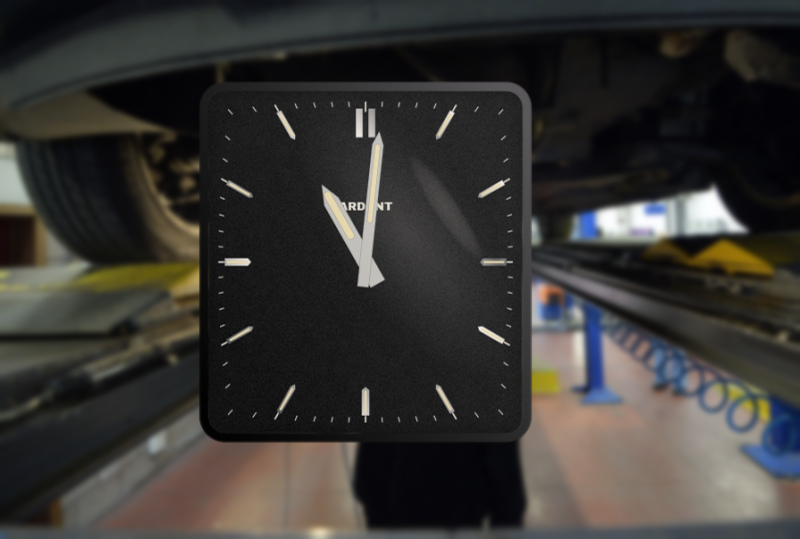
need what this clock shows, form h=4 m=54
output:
h=11 m=1
